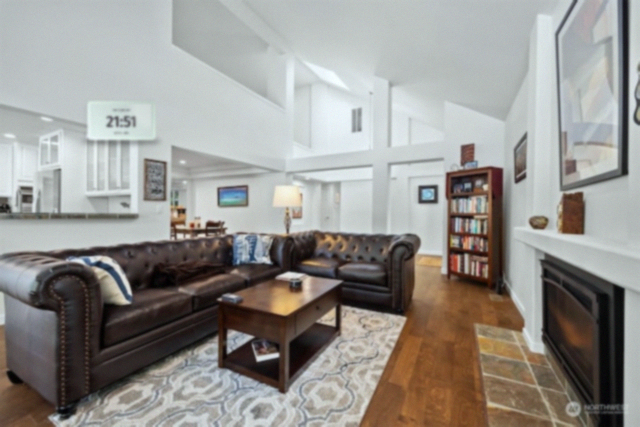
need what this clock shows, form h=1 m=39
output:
h=21 m=51
